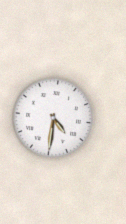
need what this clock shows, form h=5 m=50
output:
h=4 m=30
